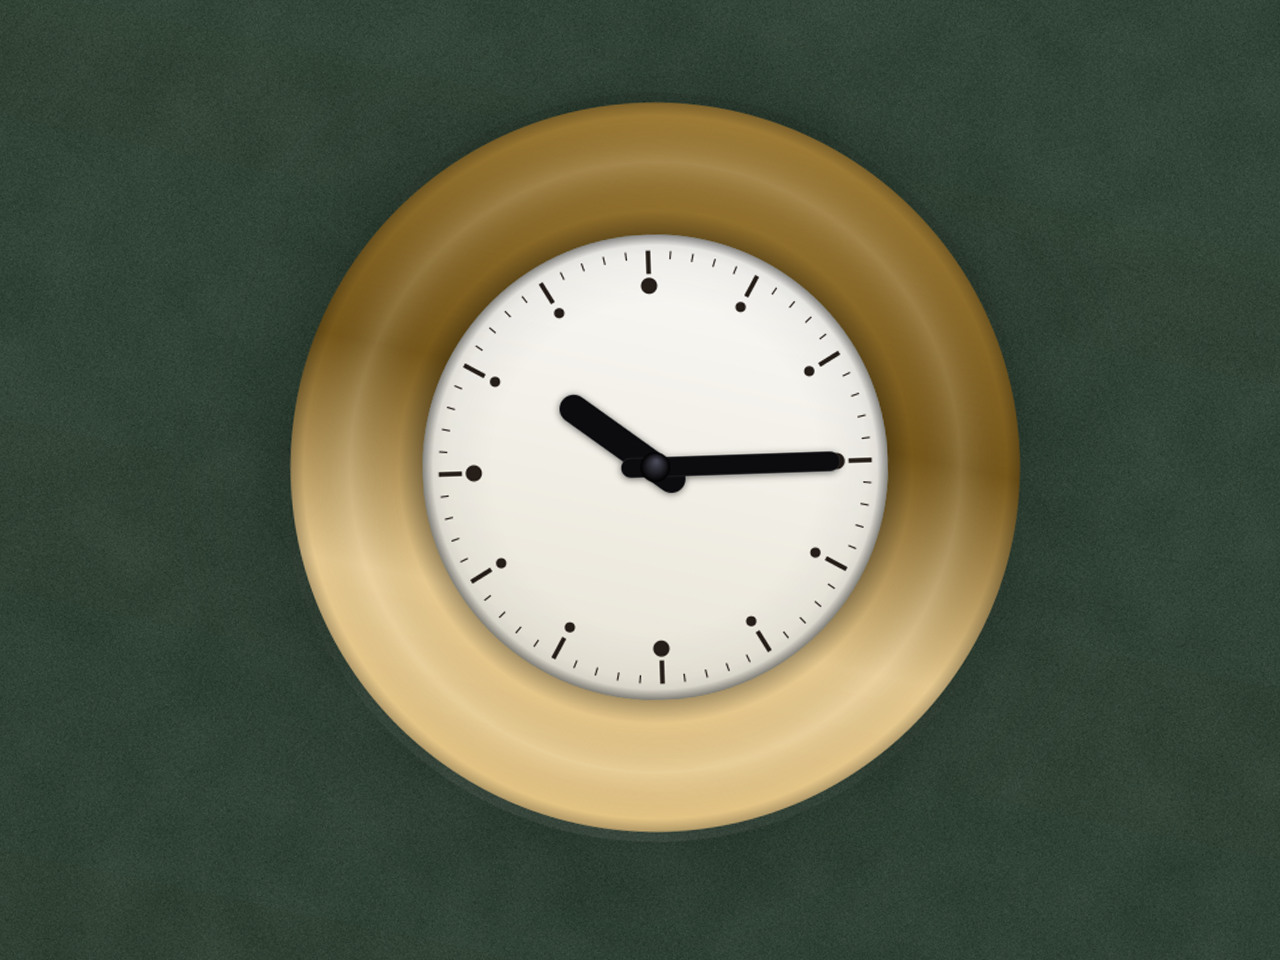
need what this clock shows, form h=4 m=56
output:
h=10 m=15
